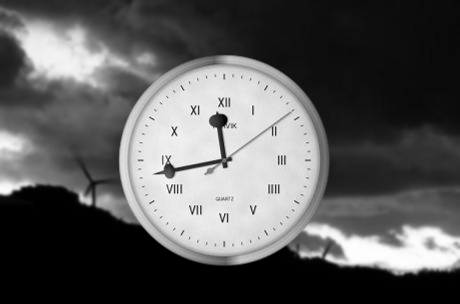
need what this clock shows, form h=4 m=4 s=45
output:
h=11 m=43 s=9
